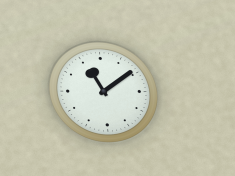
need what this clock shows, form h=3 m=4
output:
h=11 m=9
